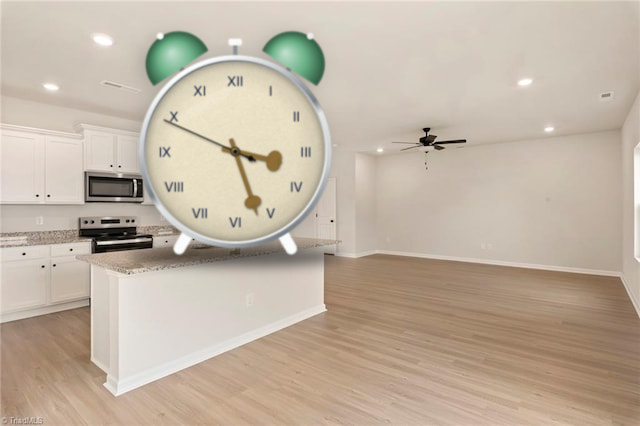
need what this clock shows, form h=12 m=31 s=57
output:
h=3 m=26 s=49
